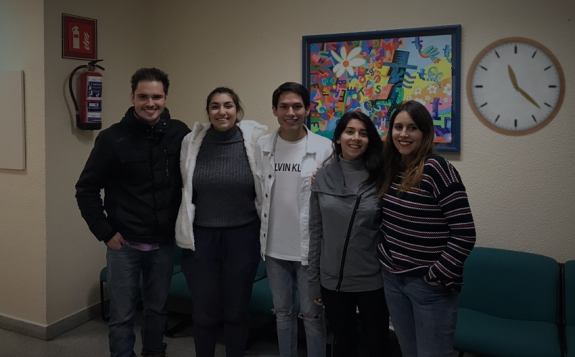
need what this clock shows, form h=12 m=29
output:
h=11 m=22
